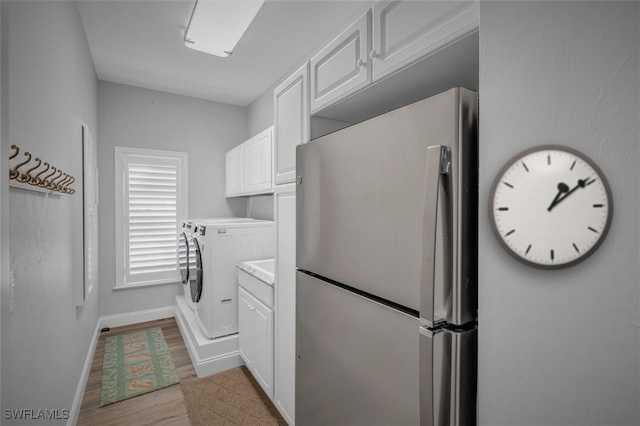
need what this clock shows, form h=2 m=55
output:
h=1 m=9
